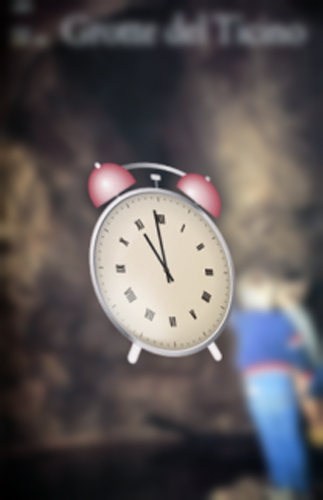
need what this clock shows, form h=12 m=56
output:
h=10 m=59
